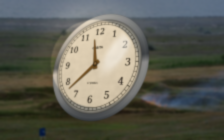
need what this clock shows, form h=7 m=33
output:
h=11 m=38
